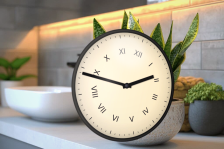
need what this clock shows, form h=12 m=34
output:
h=1 m=44
